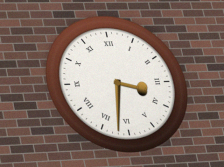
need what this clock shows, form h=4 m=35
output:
h=3 m=32
